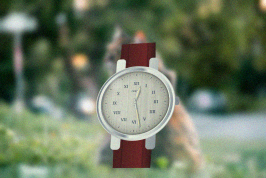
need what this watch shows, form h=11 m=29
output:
h=12 m=28
